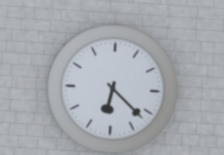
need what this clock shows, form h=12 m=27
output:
h=6 m=22
